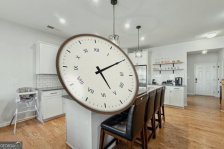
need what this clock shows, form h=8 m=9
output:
h=5 m=10
